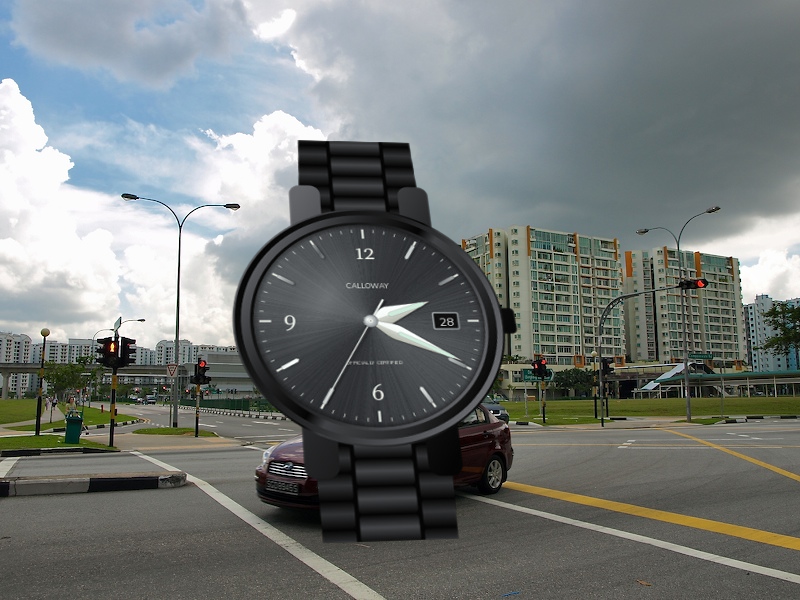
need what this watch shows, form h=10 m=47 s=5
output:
h=2 m=19 s=35
